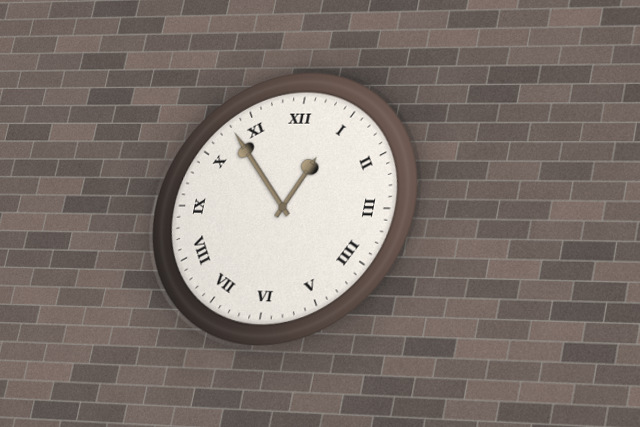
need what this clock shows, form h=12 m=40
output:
h=12 m=53
